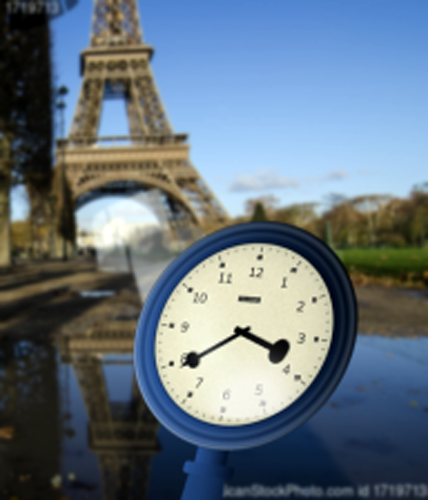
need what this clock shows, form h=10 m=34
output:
h=3 m=39
